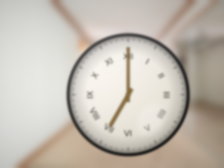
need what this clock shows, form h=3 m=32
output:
h=7 m=0
